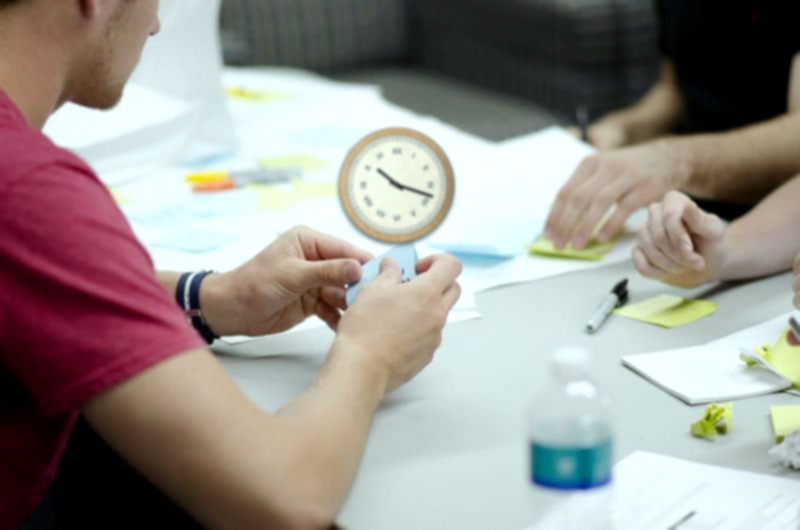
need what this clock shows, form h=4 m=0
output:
h=10 m=18
